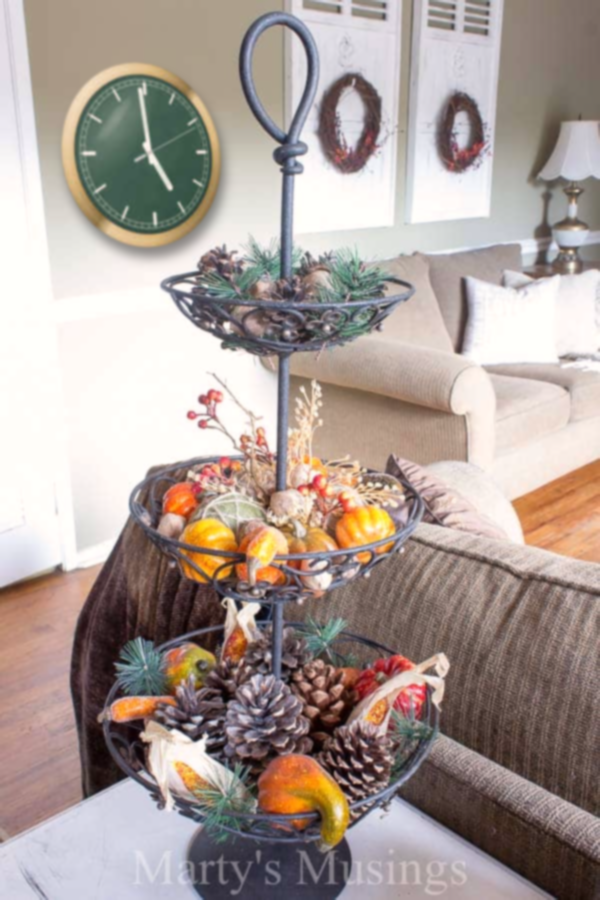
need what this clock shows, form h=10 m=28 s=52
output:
h=4 m=59 s=11
